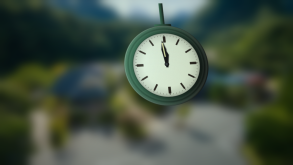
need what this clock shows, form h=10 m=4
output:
h=11 m=59
